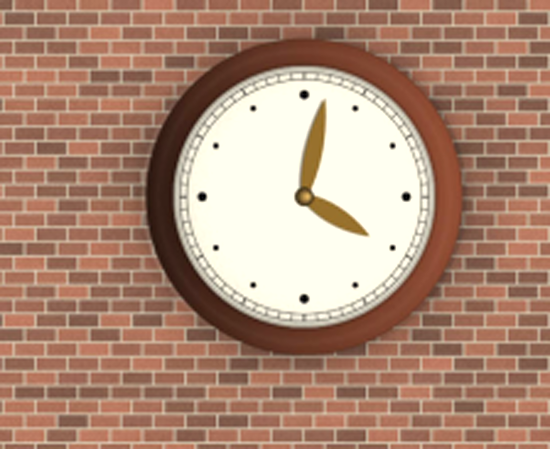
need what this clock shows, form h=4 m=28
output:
h=4 m=2
